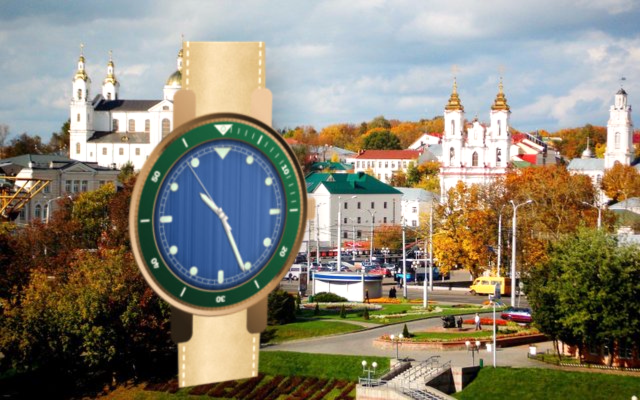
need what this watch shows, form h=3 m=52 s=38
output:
h=10 m=25 s=54
